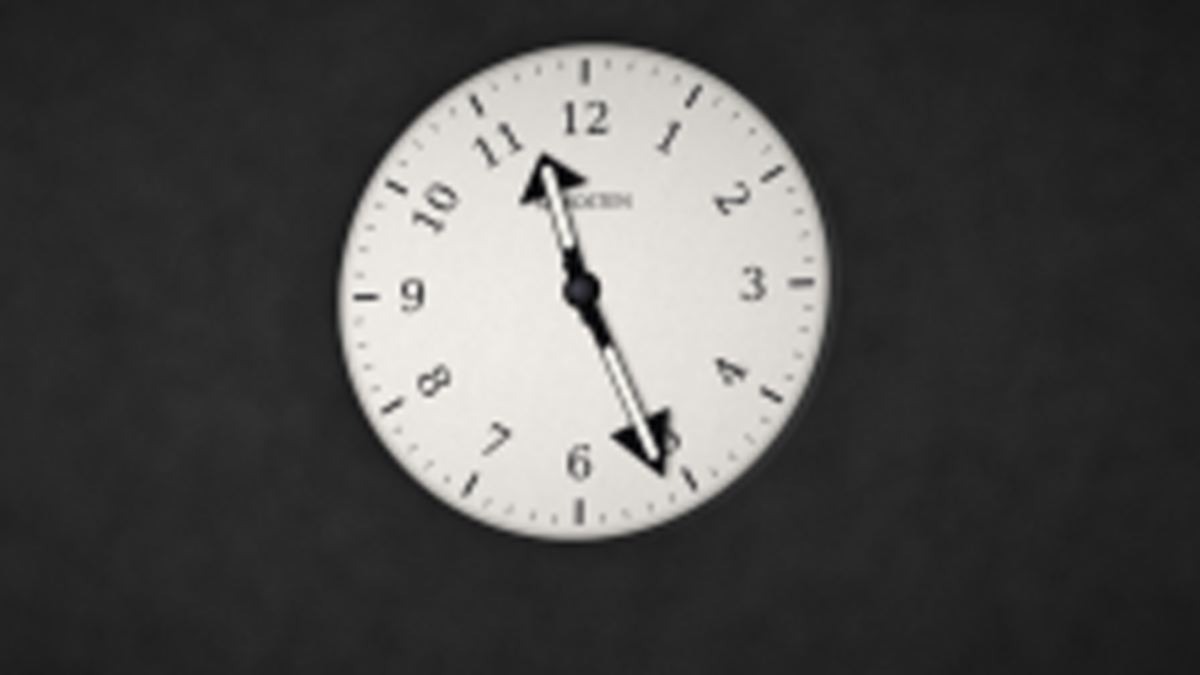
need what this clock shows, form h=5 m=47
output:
h=11 m=26
